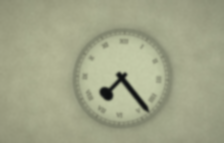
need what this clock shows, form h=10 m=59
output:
h=7 m=23
